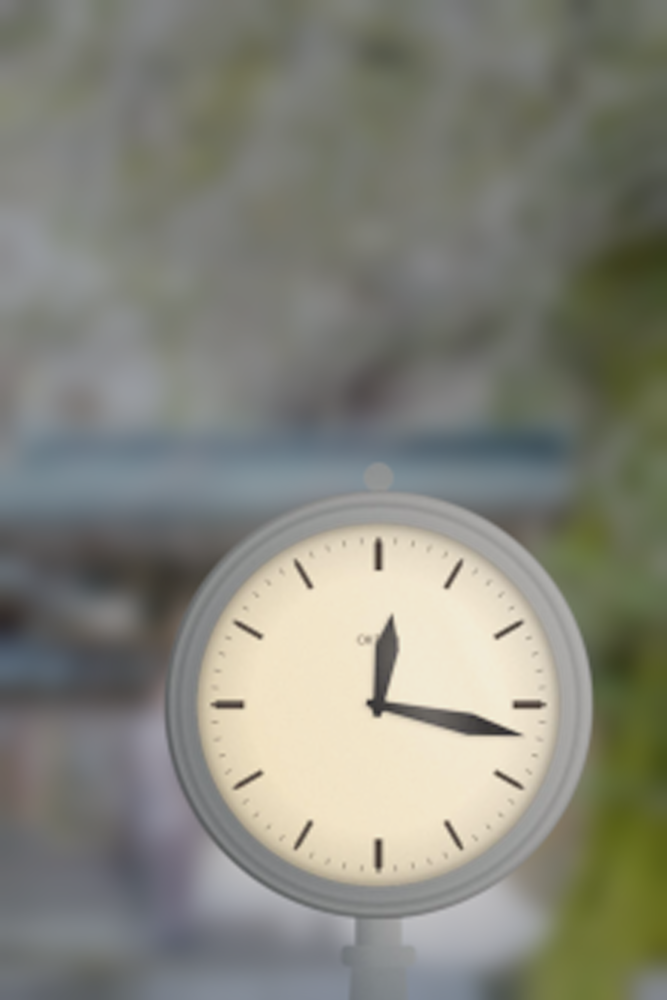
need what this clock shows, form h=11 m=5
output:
h=12 m=17
